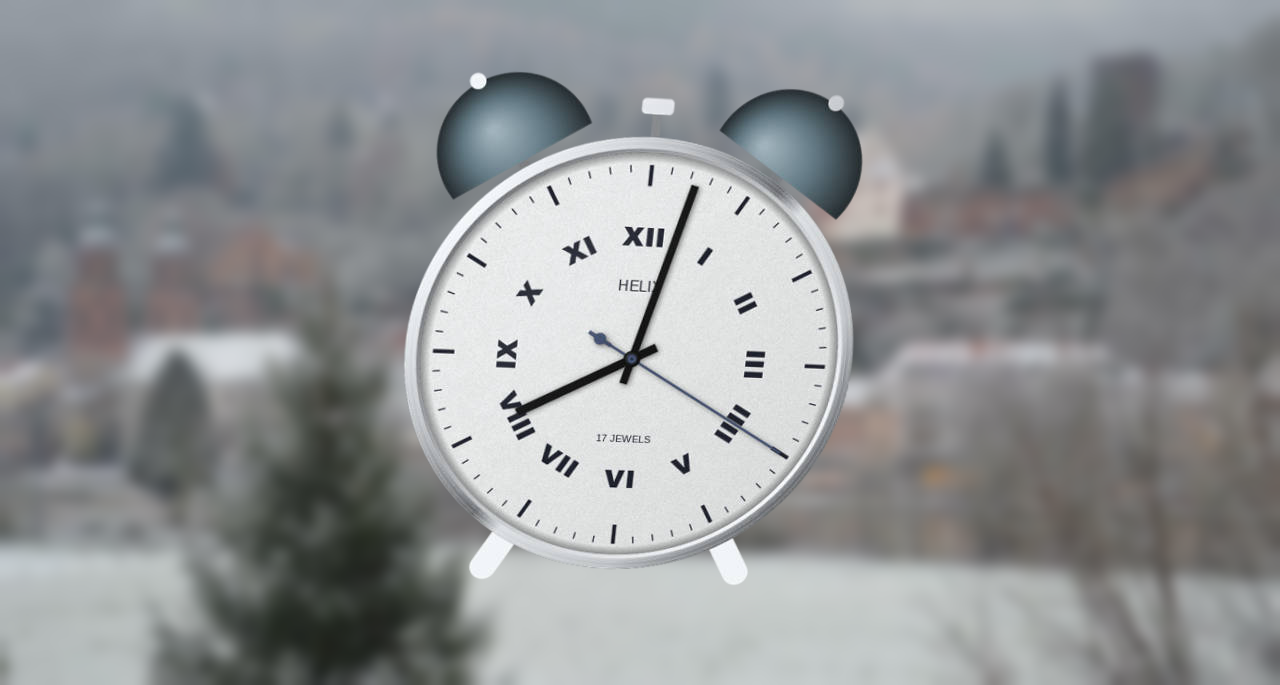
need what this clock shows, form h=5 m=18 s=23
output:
h=8 m=2 s=20
